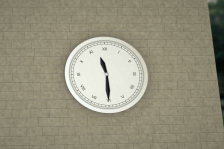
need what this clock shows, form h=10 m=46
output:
h=11 m=30
